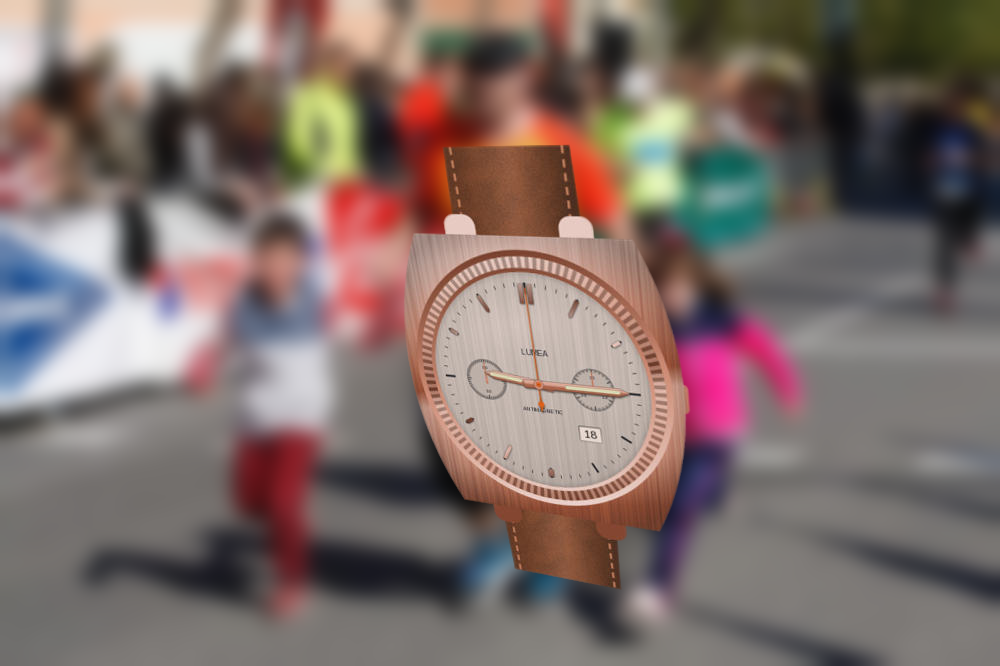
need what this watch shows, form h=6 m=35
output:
h=9 m=15
